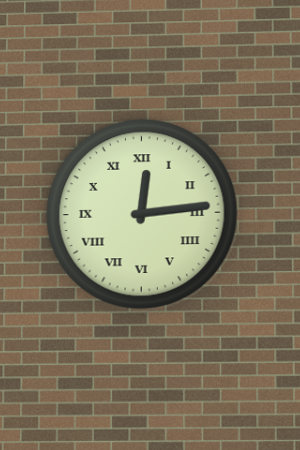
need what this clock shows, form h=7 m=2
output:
h=12 m=14
